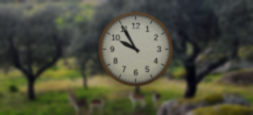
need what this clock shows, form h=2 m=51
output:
h=9 m=55
